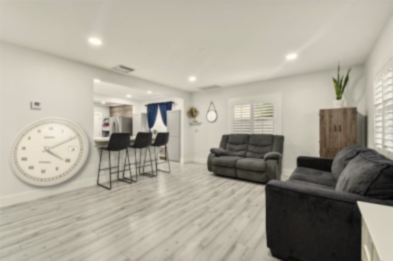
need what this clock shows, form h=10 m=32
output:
h=4 m=10
